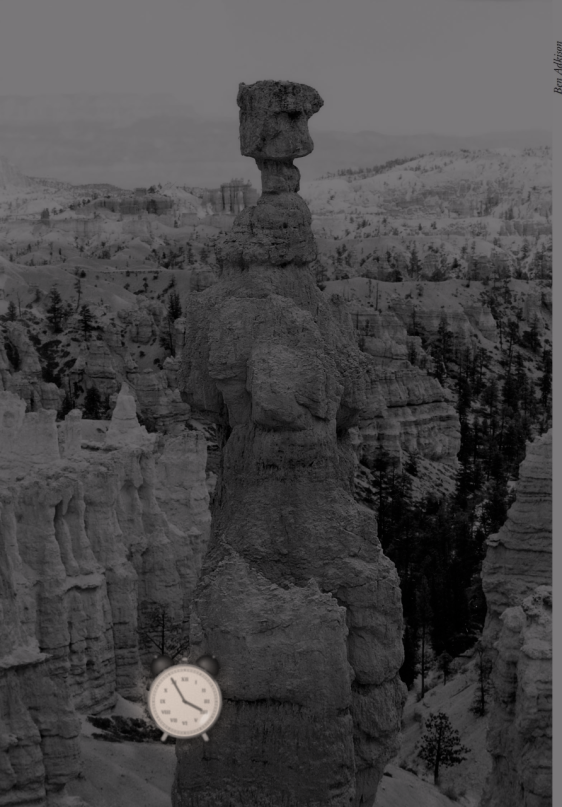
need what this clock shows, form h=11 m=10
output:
h=3 m=55
